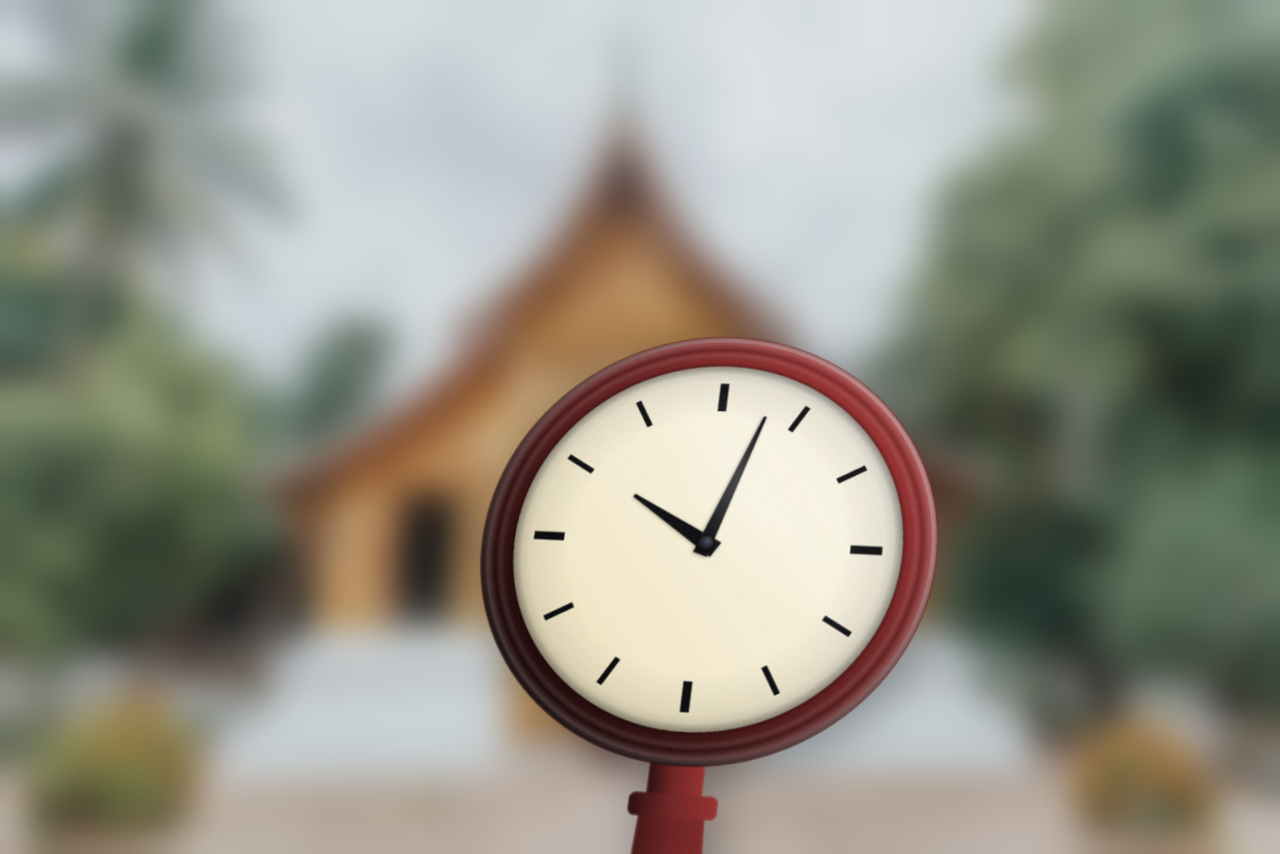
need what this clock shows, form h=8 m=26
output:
h=10 m=3
